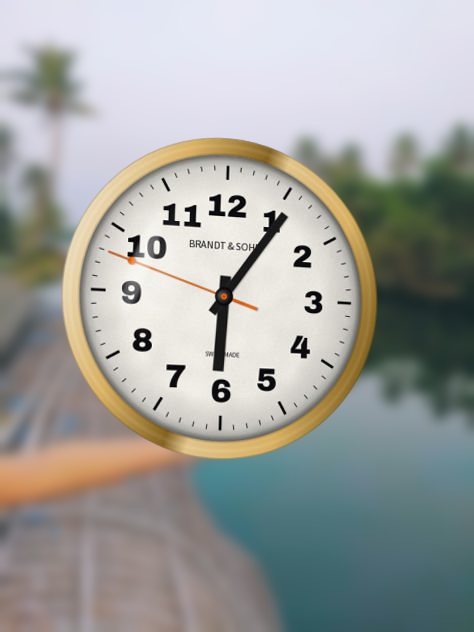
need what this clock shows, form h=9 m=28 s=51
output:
h=6 m=5 s=48
